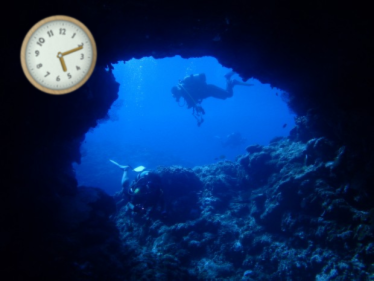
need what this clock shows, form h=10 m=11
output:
h=5 m=11
